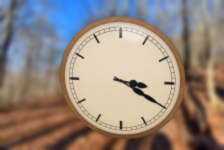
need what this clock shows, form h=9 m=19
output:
h=3 m=20
